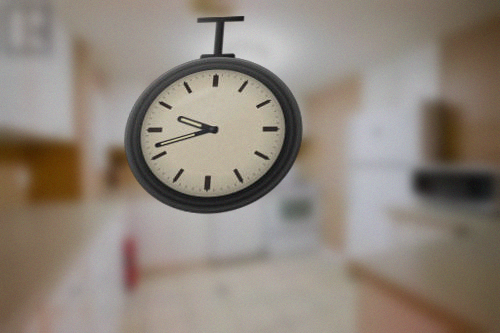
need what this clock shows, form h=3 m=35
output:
h=9 m=42
